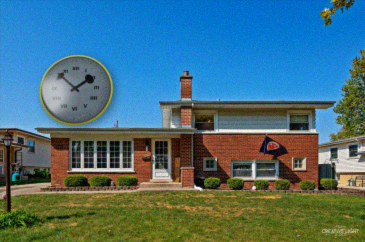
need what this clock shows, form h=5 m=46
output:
h=1 m=52
